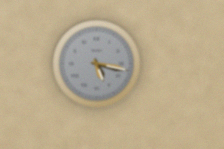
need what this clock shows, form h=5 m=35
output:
h=5 m=17
